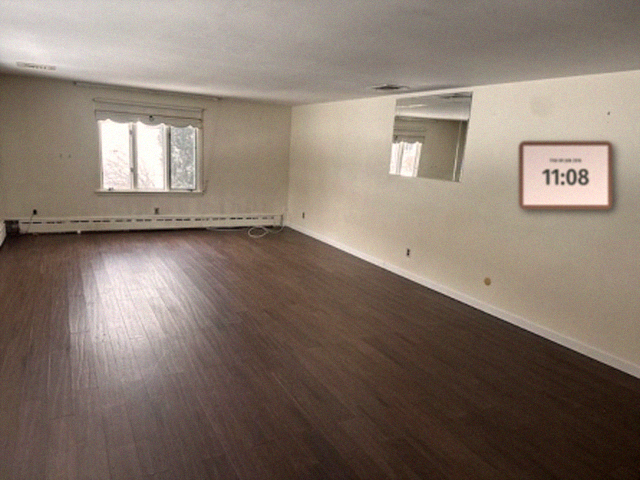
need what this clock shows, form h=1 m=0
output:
h=11 m=8
